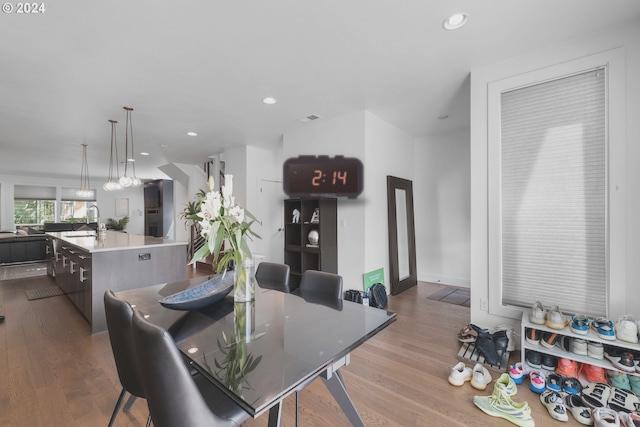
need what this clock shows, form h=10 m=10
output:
h=2 m=14
